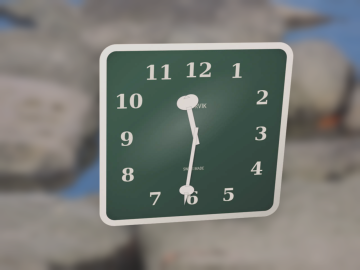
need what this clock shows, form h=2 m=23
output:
h=11 m=31
